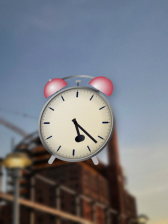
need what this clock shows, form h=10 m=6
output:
h=5 m=22
